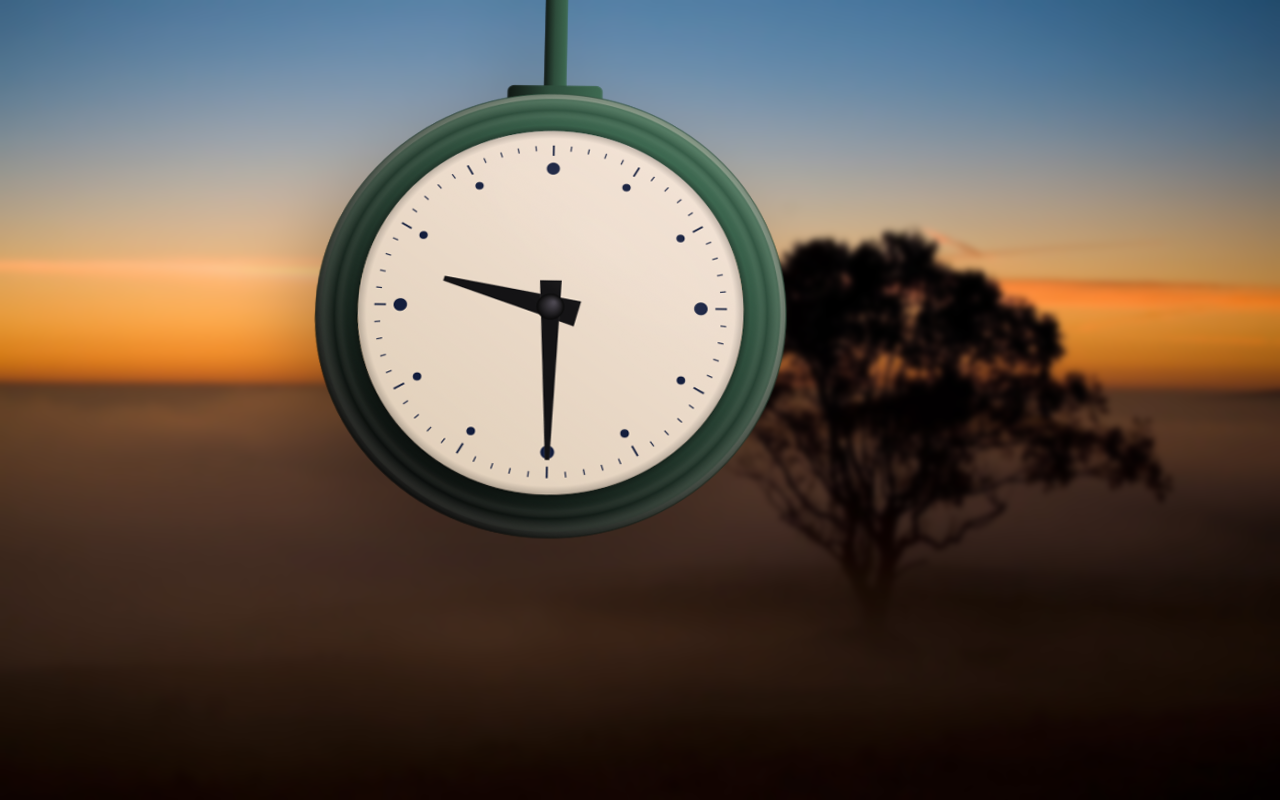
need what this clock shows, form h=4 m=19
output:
h=9 m=30
